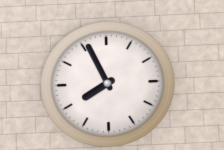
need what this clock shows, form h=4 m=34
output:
h=7 m=56
